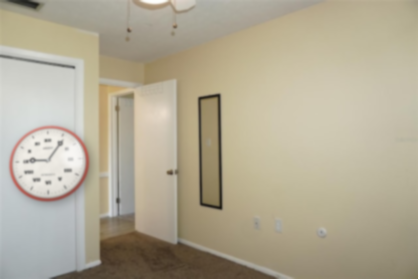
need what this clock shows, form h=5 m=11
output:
h=9 m=6
